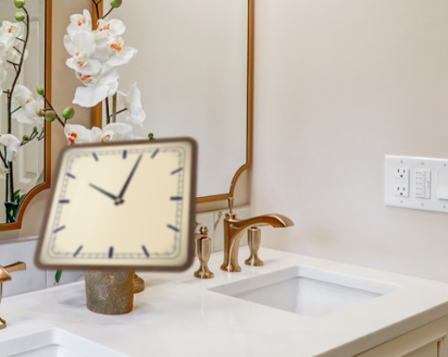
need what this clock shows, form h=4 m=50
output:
h=10 m=3
